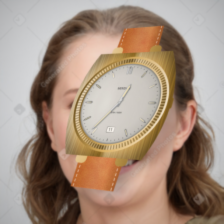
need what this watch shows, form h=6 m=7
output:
h=12 m=36
